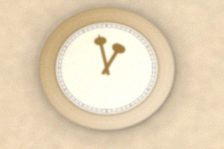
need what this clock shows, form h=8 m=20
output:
h=12 m=58
